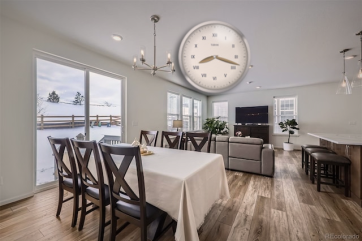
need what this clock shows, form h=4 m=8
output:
h=8 m=18
